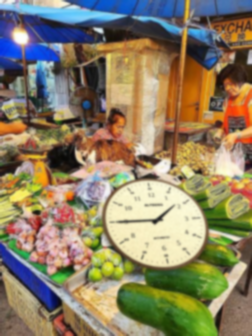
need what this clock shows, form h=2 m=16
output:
h=1 m=45
